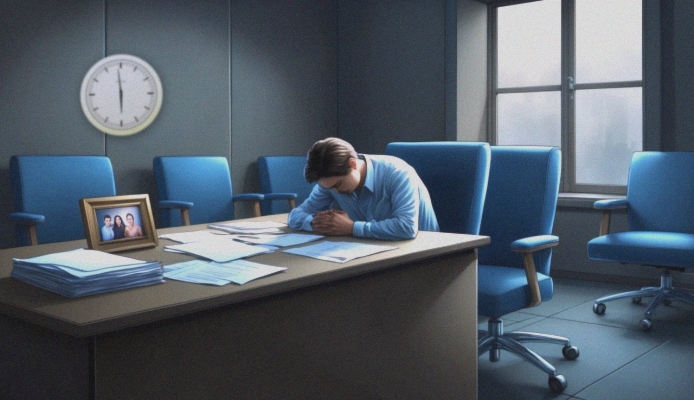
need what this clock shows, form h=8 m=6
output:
h=5 m=59
